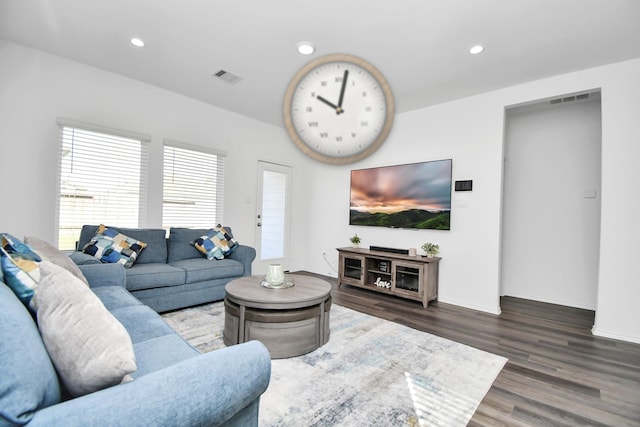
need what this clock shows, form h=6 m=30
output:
h=10 m=2
